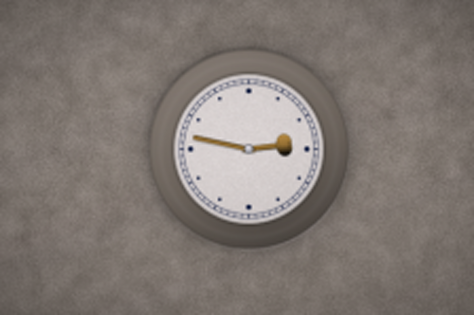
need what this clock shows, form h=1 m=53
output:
h=2 m=47
